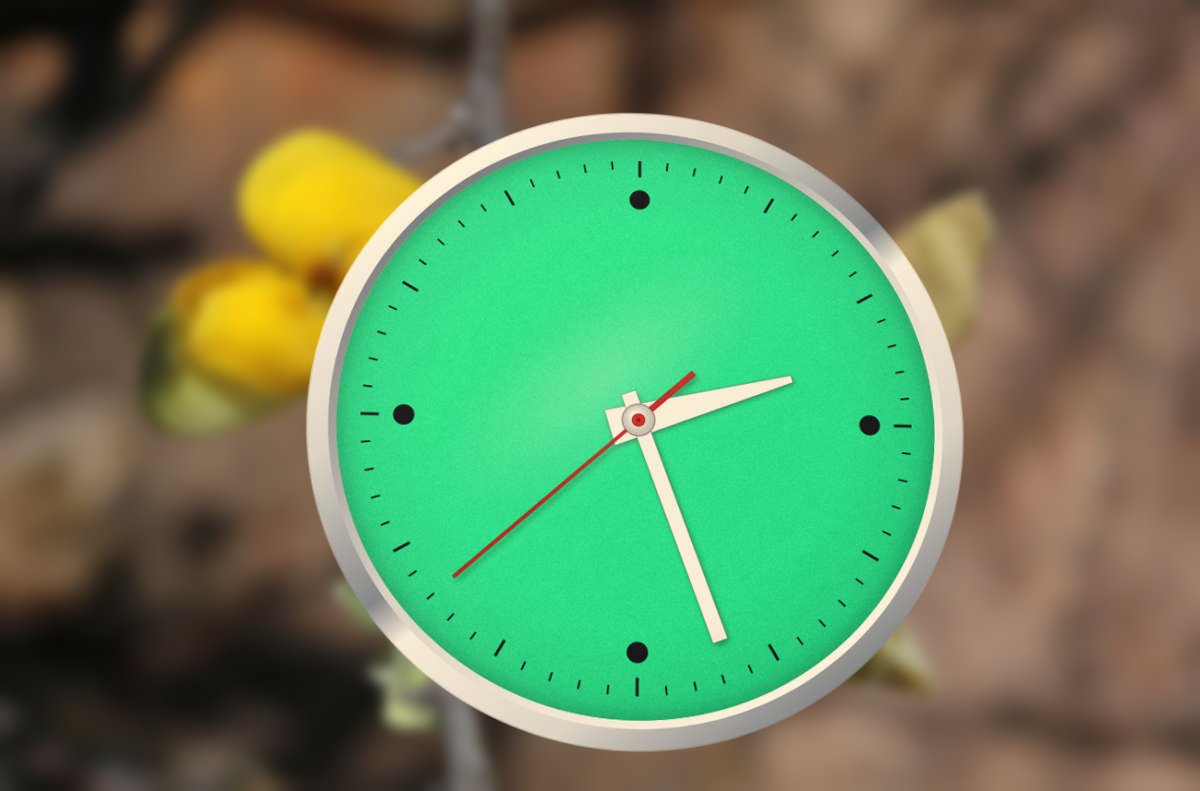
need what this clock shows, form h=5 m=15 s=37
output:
h=2 m=26 s=38
